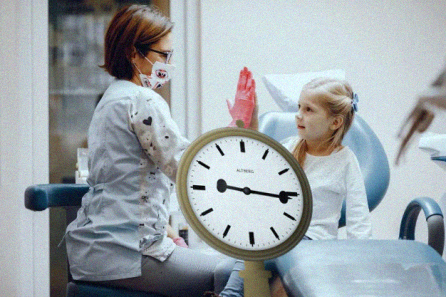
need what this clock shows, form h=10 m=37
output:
h=9 m=16
